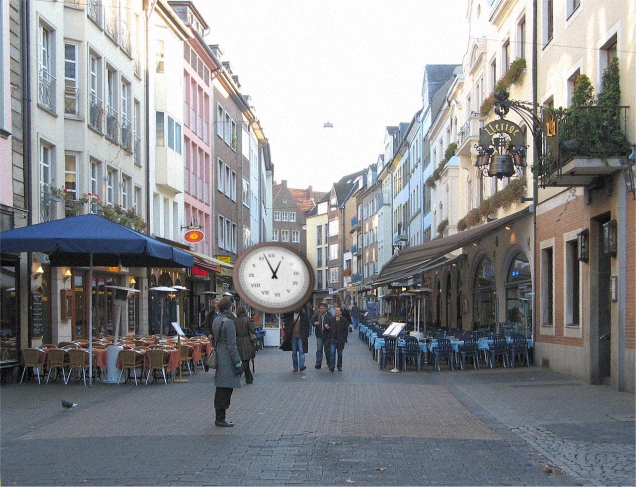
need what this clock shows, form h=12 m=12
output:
h=12 m=57
